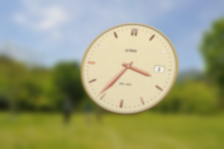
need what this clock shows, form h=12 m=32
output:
h=3 m=36
